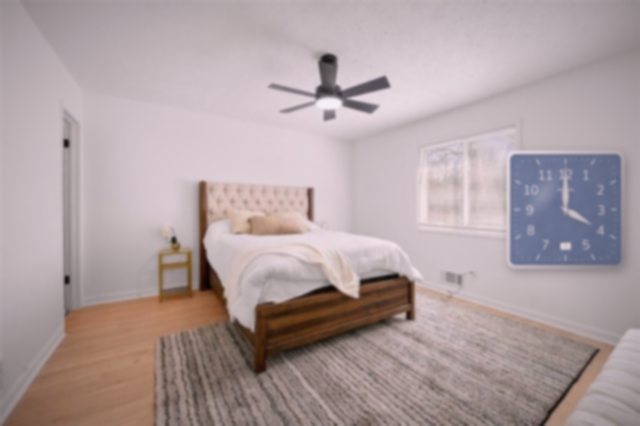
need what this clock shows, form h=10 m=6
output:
h=4 m=0
